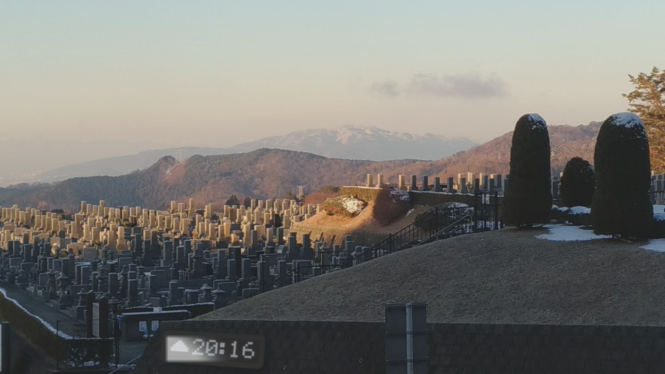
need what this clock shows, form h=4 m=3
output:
h=20 m=16
